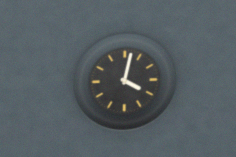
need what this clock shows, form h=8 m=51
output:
h=4 m=2
